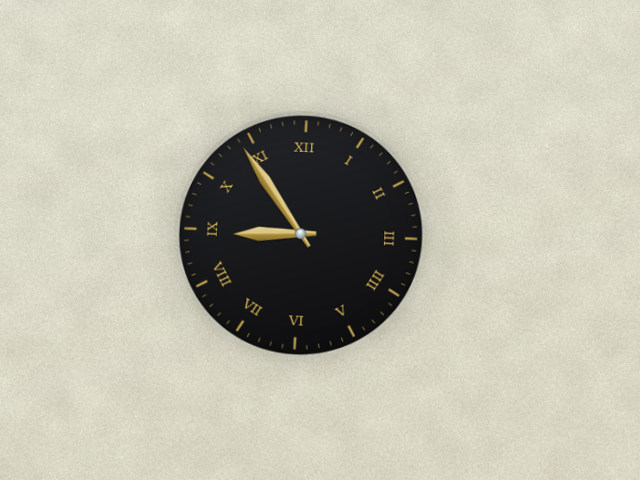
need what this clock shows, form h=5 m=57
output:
h=8 m=54
